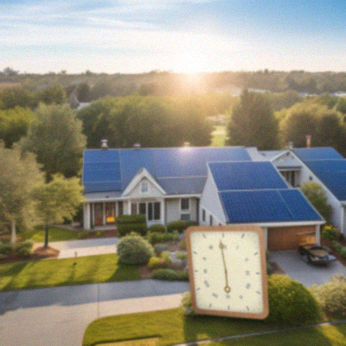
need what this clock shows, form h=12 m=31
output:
h=5 m=59
